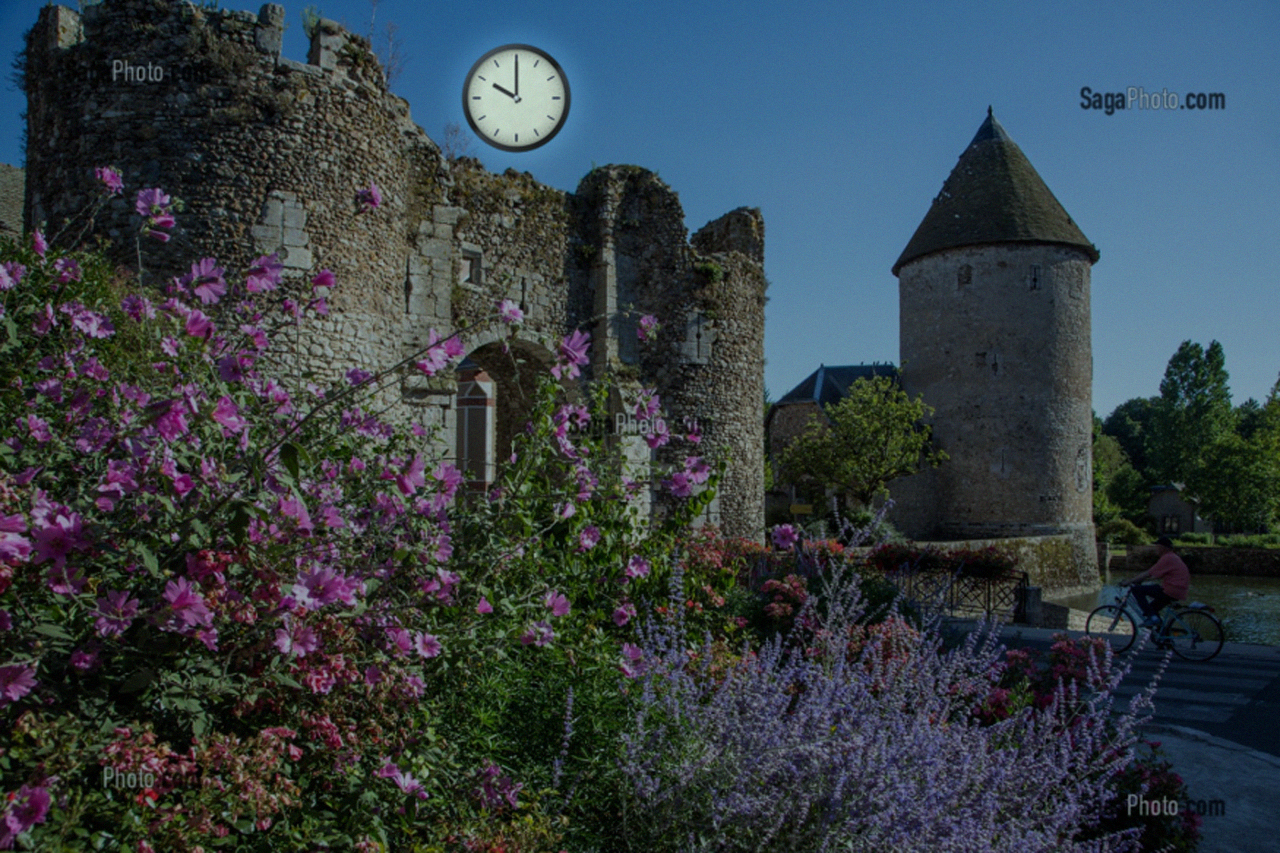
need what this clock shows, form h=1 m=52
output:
h=10 m=0
